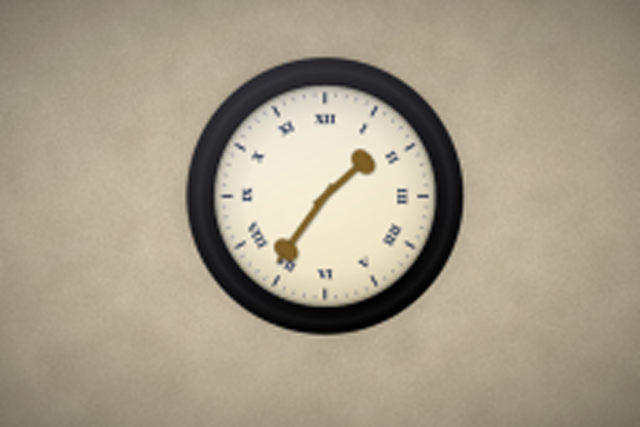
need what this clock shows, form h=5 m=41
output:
h=1 m=36
